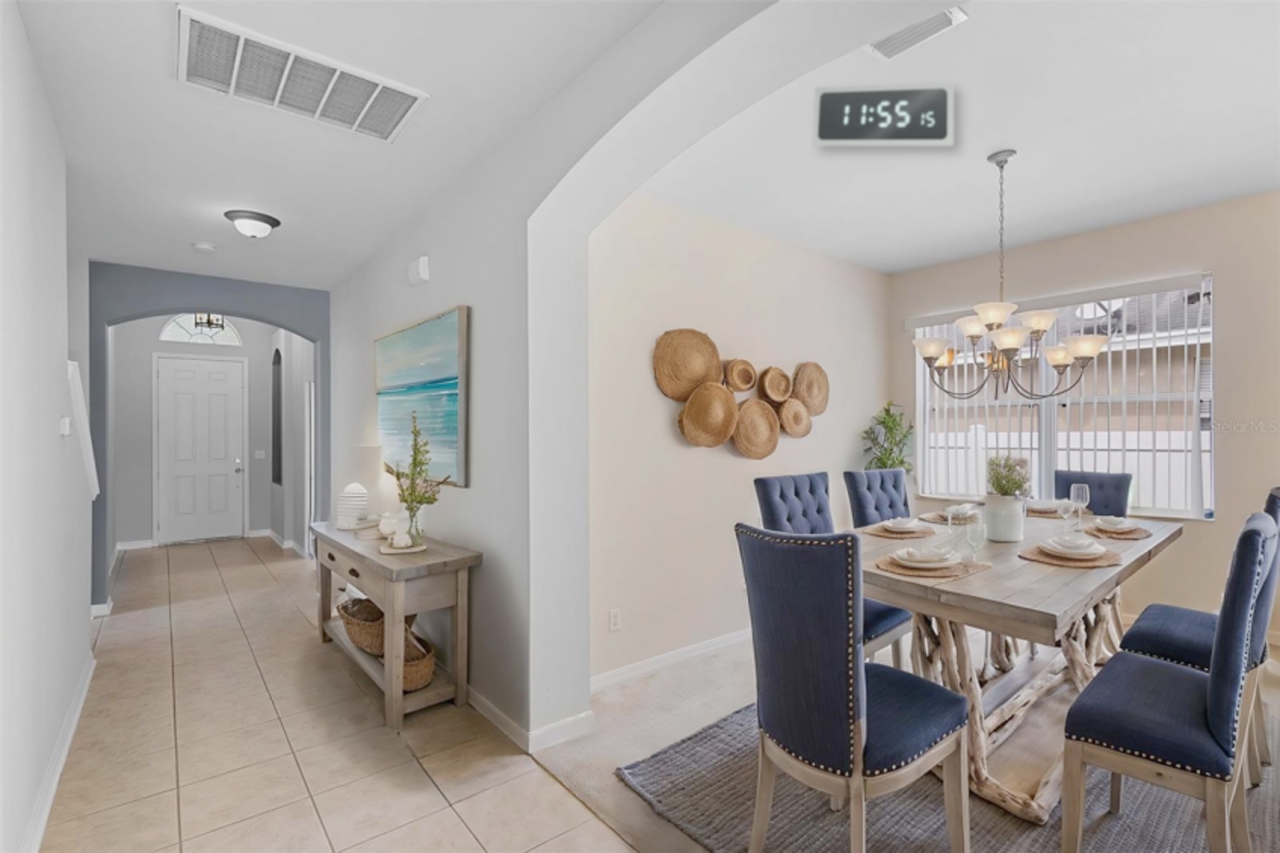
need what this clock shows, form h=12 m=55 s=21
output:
h=11 m=55 s=15
